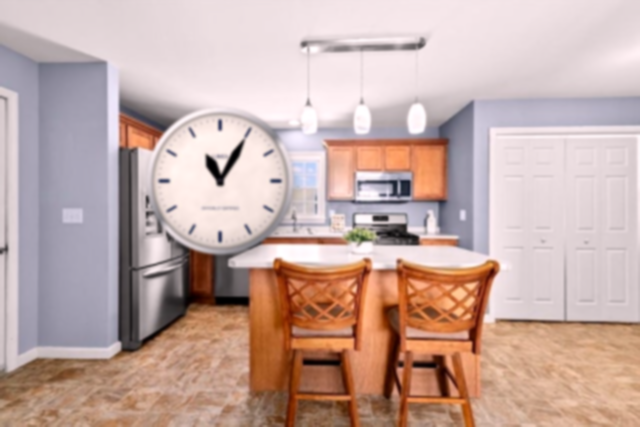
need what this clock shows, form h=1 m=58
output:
h=11 m=5
